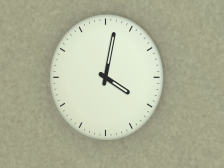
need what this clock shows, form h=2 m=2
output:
h=4 m=2
